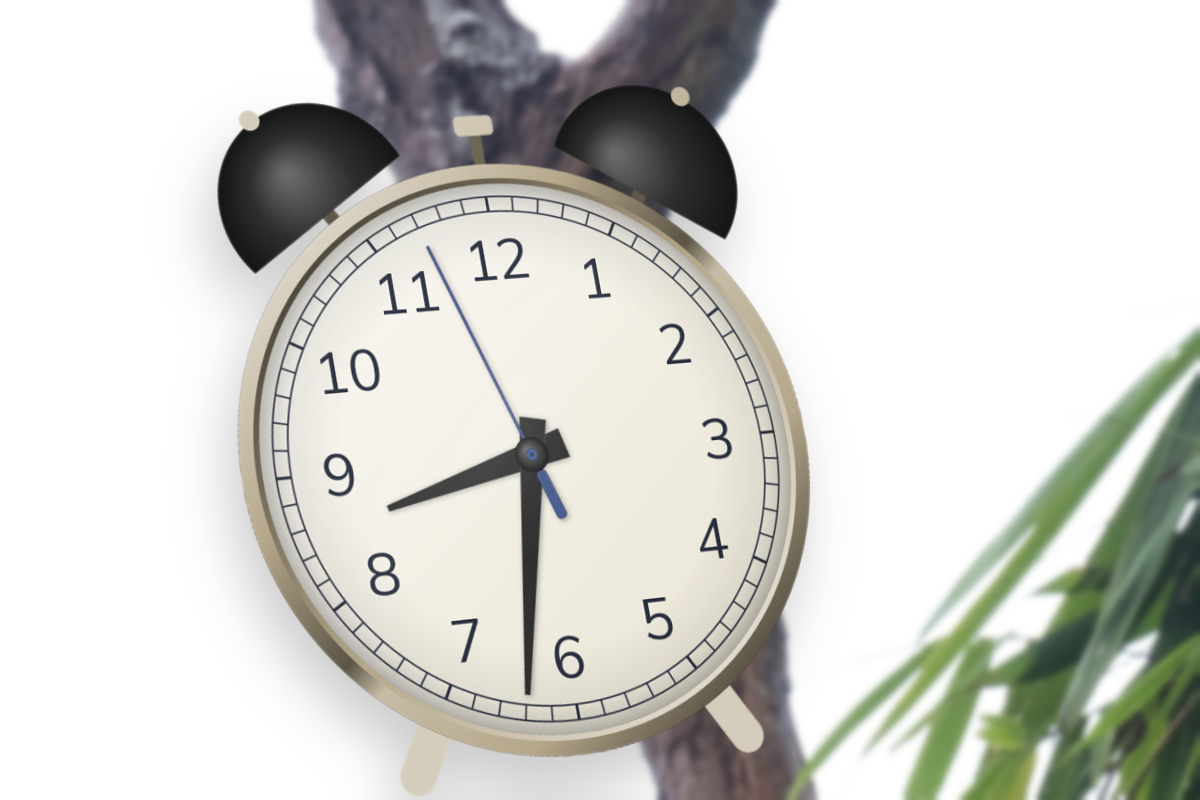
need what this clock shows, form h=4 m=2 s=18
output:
h=8 m=31 s=57
